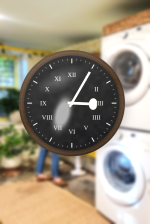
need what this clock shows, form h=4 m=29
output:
h=3 m=5
